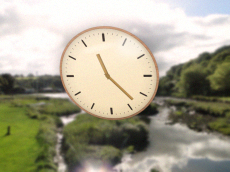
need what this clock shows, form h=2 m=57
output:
h=11 m=23
